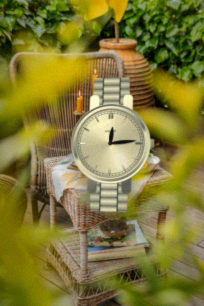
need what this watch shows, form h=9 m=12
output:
h=12 m=14
